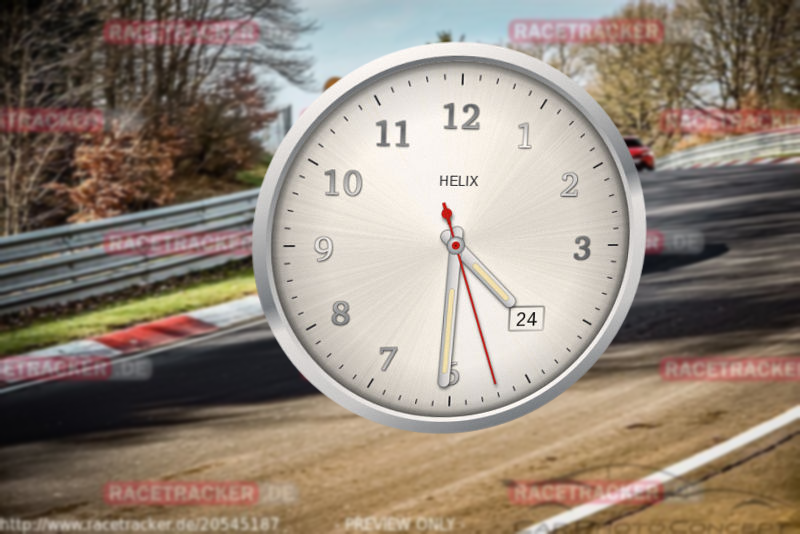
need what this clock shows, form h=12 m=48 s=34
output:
h=4 m=30 s=27
